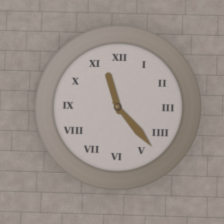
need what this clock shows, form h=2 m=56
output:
h=11 m=23
